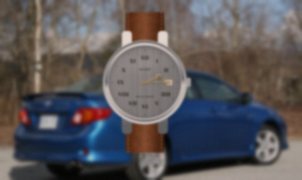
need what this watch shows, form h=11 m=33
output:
h=2 m=15
